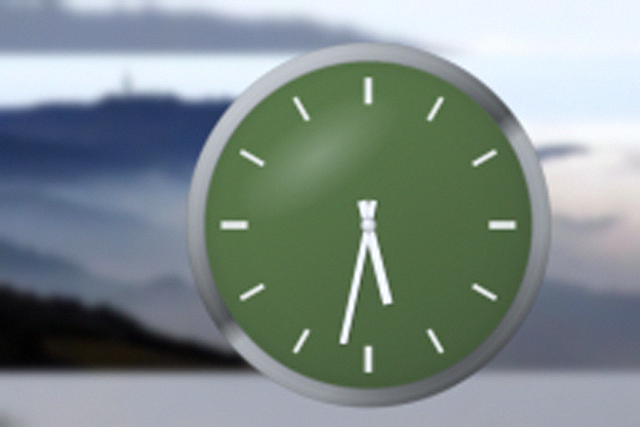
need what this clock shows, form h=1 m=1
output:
h=5 m=32
